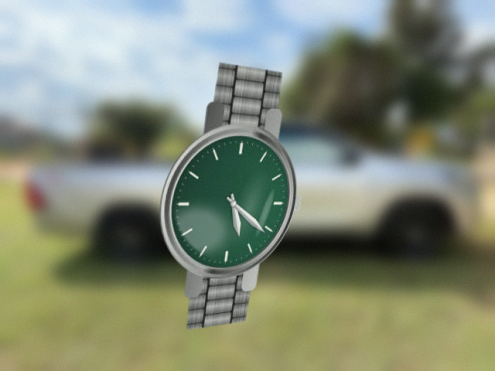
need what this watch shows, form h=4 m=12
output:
h=5 m=21
